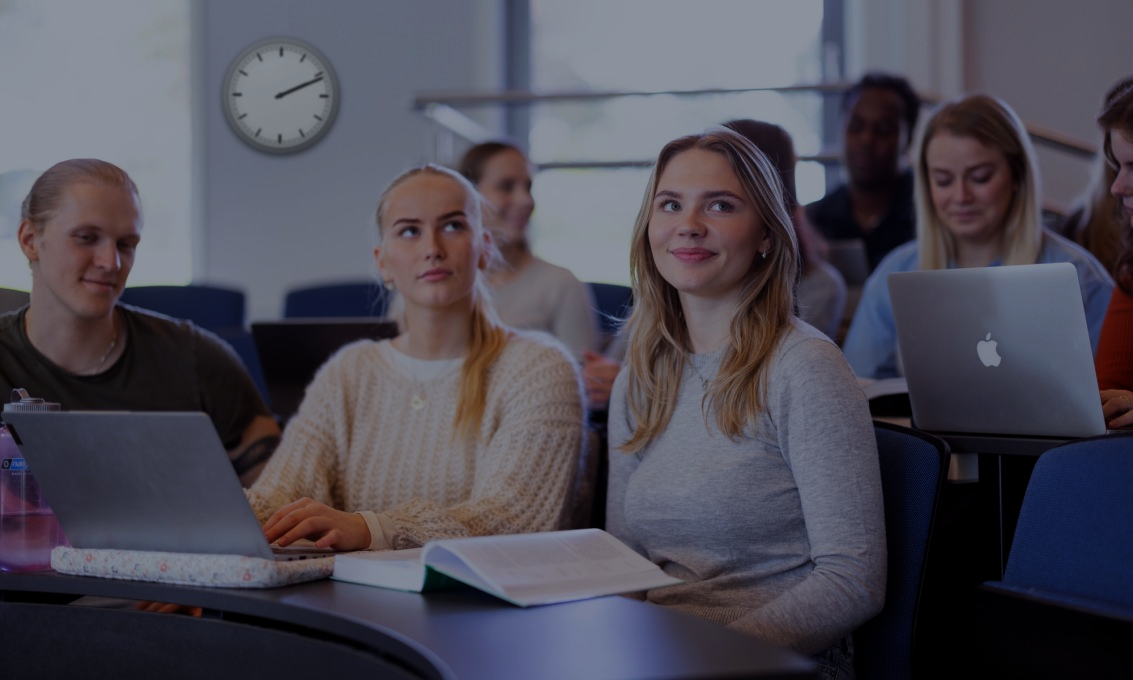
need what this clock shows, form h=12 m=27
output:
h=2 m=11
